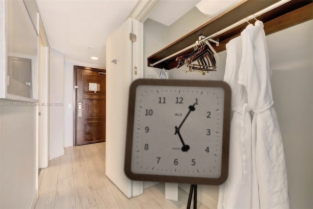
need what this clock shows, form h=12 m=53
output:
h=5 m=5
